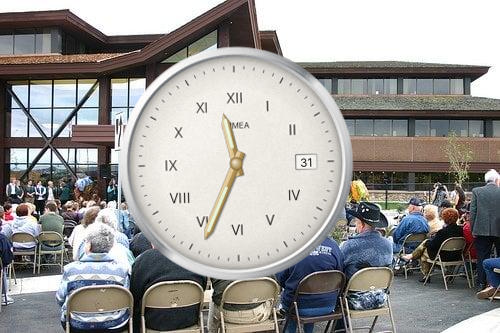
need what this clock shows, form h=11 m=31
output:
h=11 m=34
